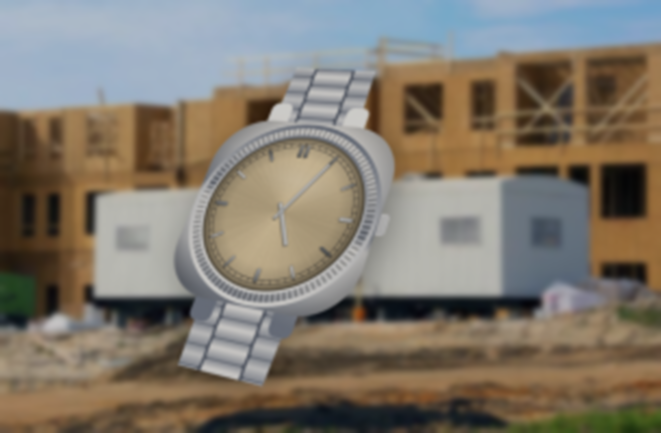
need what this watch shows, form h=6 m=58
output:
h=5 m=5
